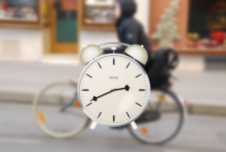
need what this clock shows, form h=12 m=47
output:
h=2 m=41
